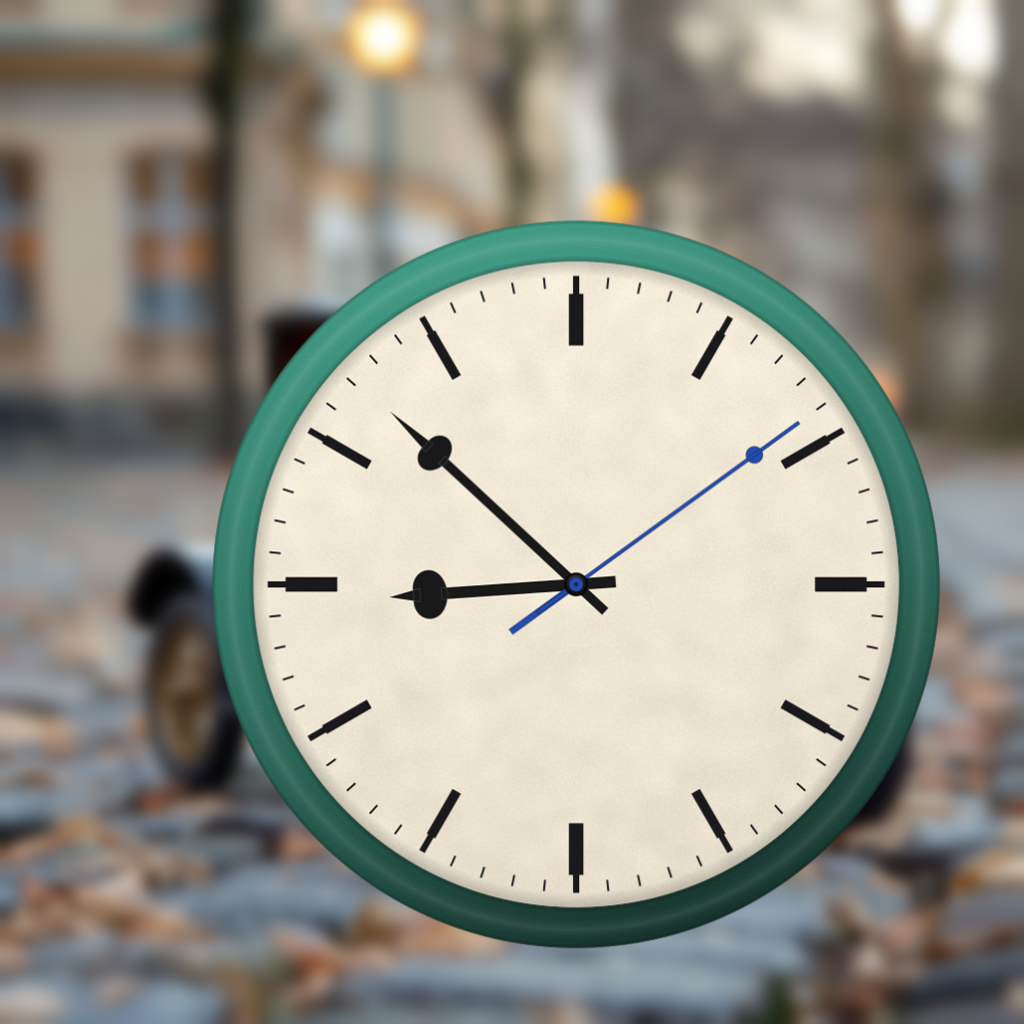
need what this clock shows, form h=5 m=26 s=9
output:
h=8 m=52 s=9
